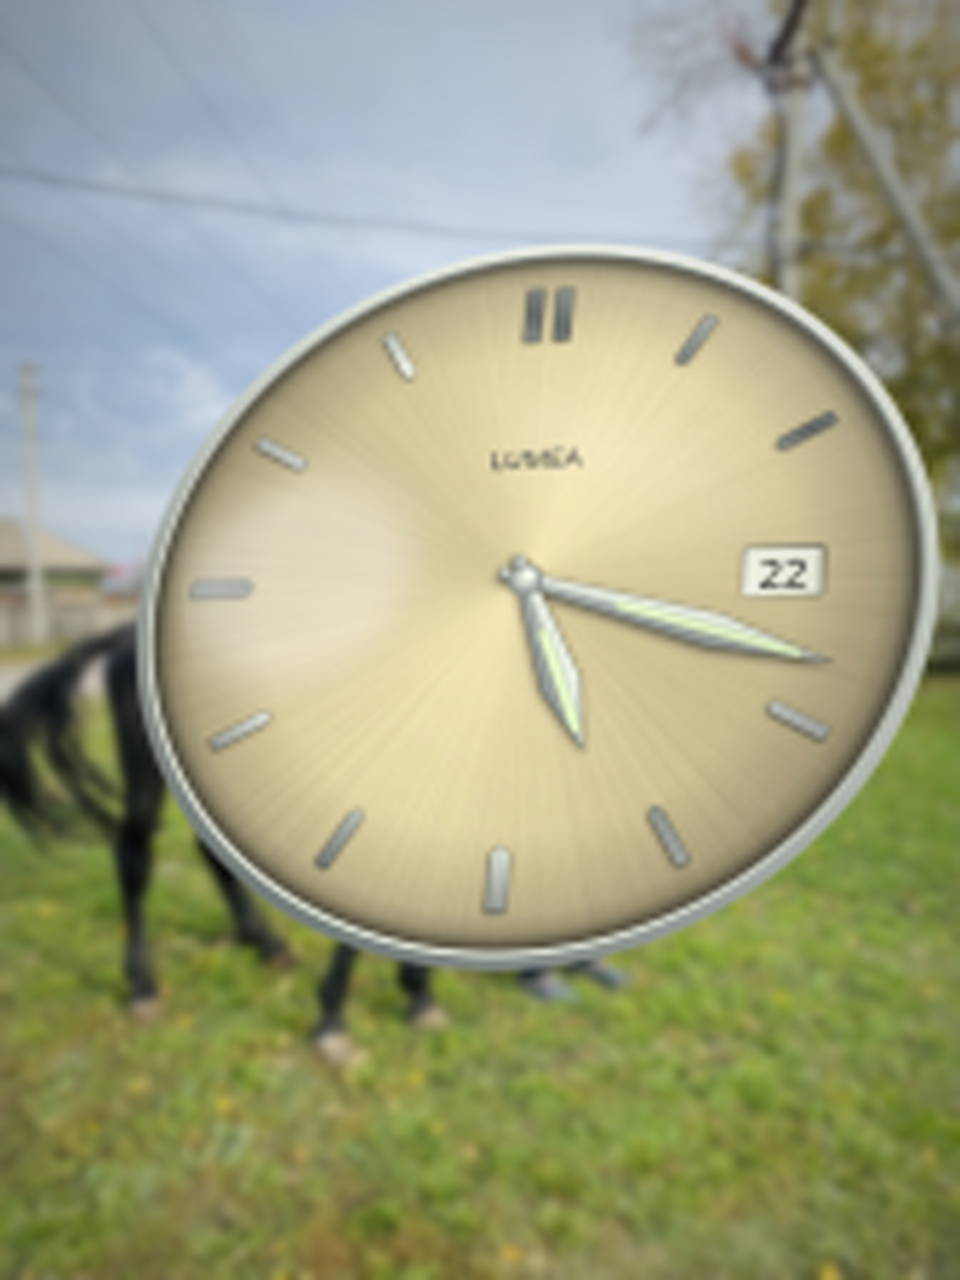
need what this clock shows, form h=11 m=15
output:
h=5 m=18
